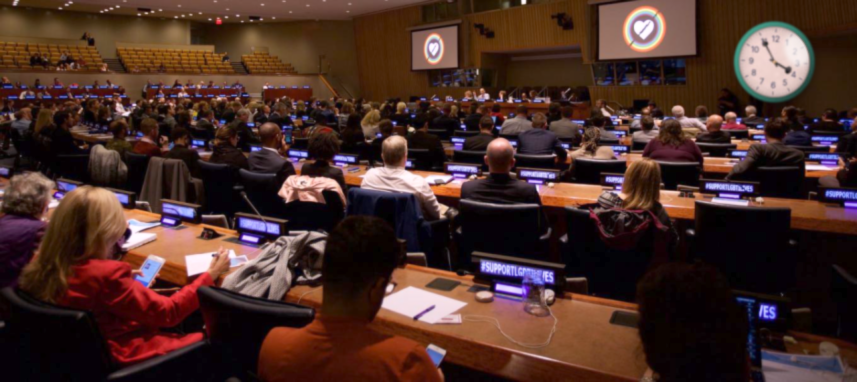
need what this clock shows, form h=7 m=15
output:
h=3 m=55
